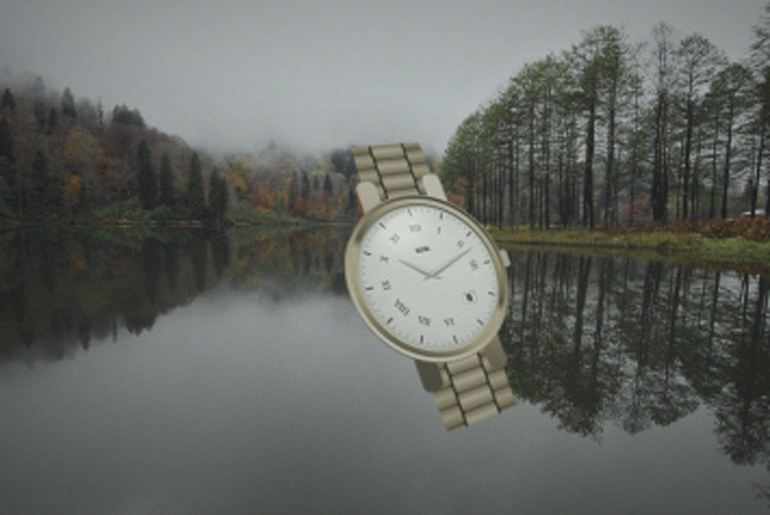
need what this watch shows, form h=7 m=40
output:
h=10 m=12
